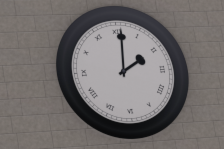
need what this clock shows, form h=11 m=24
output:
h=2 m=1
